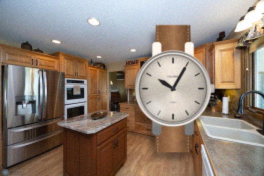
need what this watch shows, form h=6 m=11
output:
h=10 m=5
